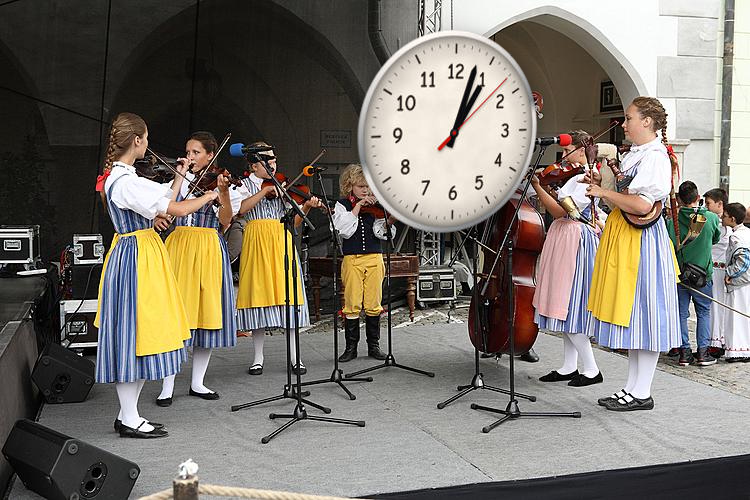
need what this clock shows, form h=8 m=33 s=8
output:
h=1 m=3 s=8
